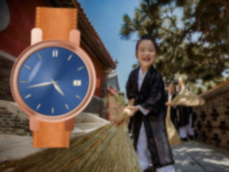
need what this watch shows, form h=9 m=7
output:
h=4 m=43
